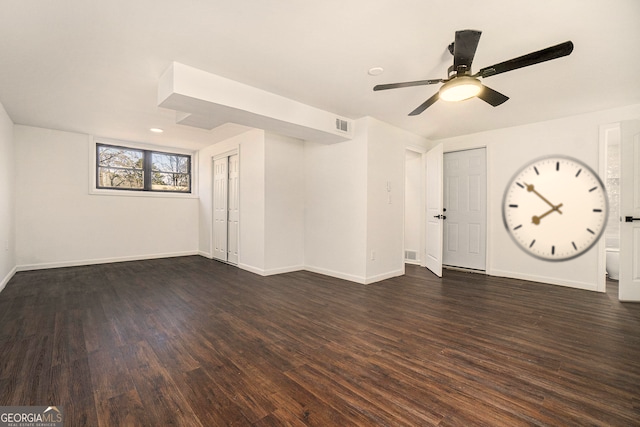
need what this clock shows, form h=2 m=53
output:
h=7 m=51
